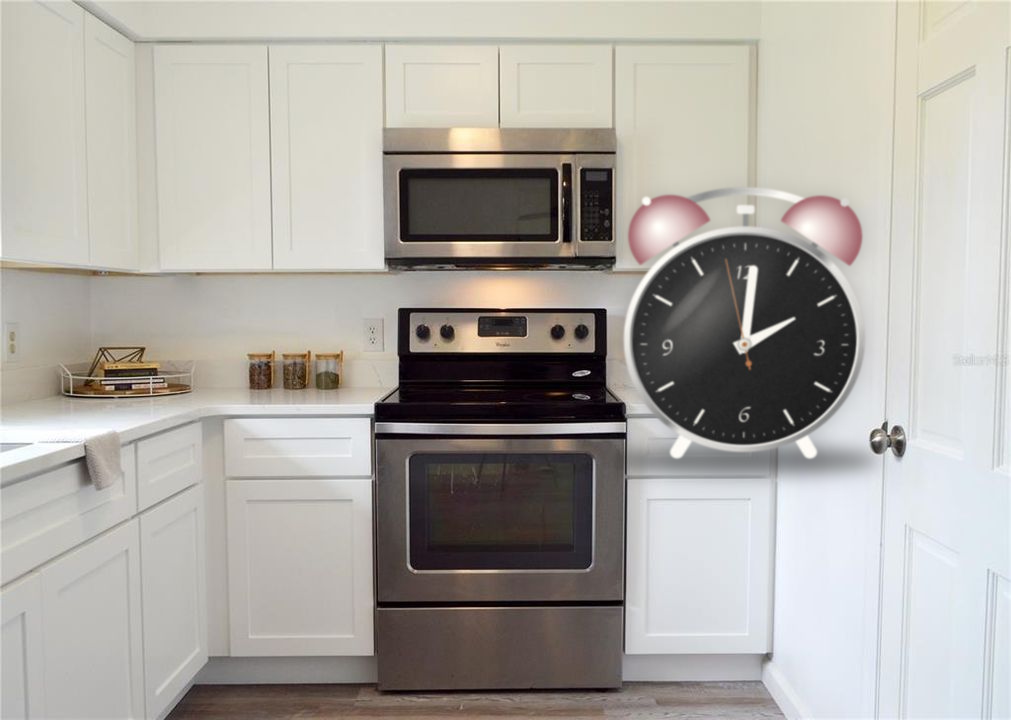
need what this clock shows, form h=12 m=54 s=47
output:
h=2 m=0 s=58
